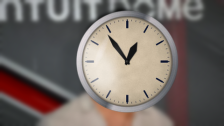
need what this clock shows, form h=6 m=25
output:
h=12 m=54
